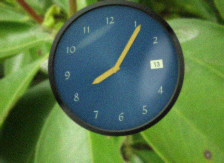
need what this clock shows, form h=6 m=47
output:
h=8 m=6
